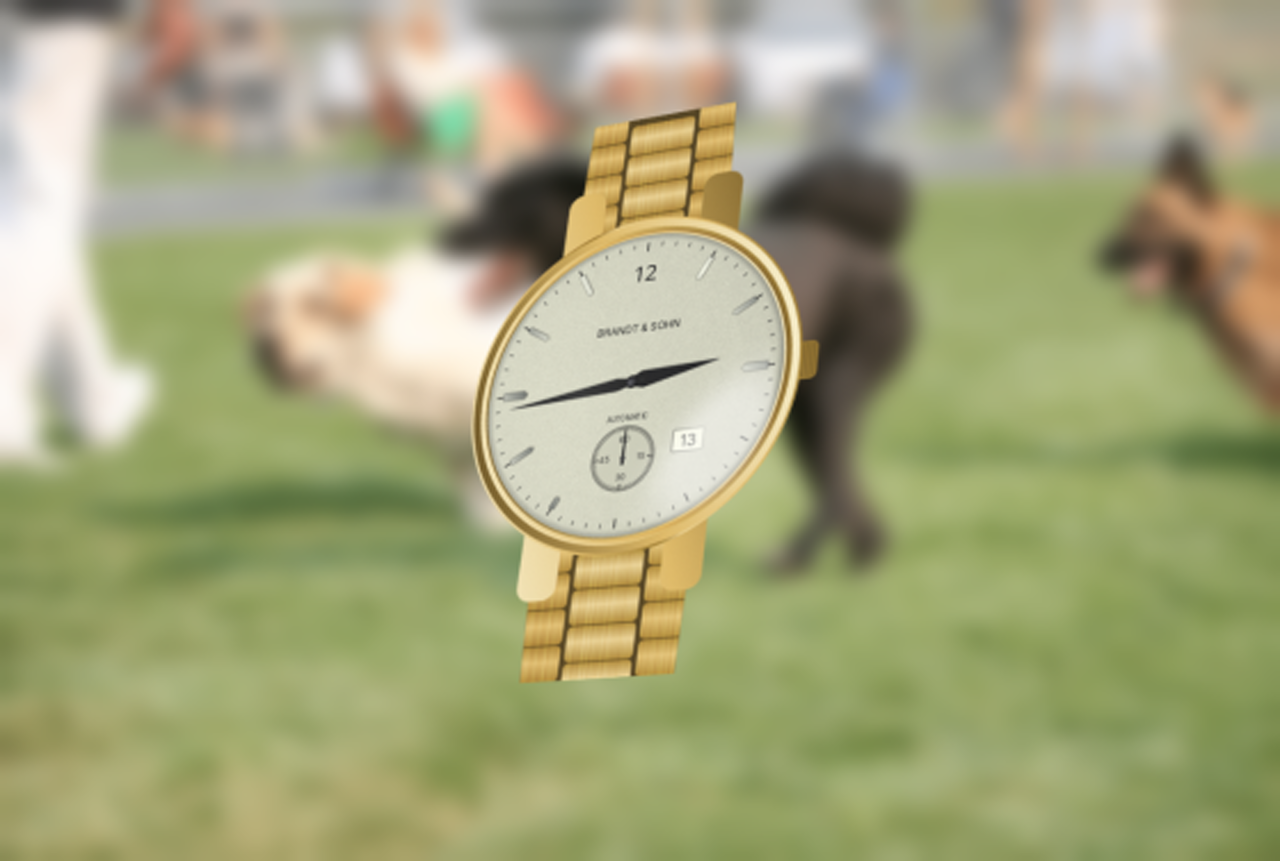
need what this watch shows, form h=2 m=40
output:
h=2 m=44
